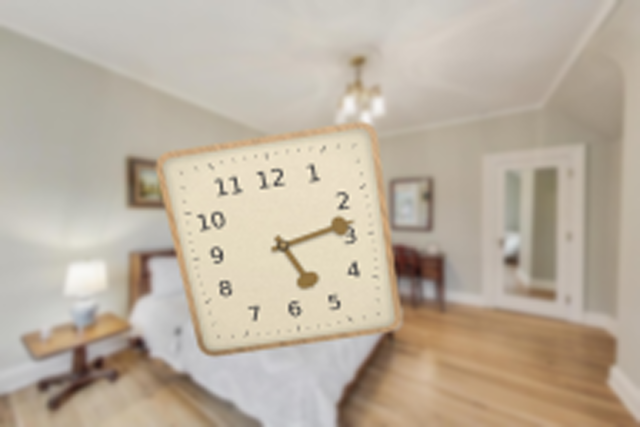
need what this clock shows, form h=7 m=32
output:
h=5 m=13
